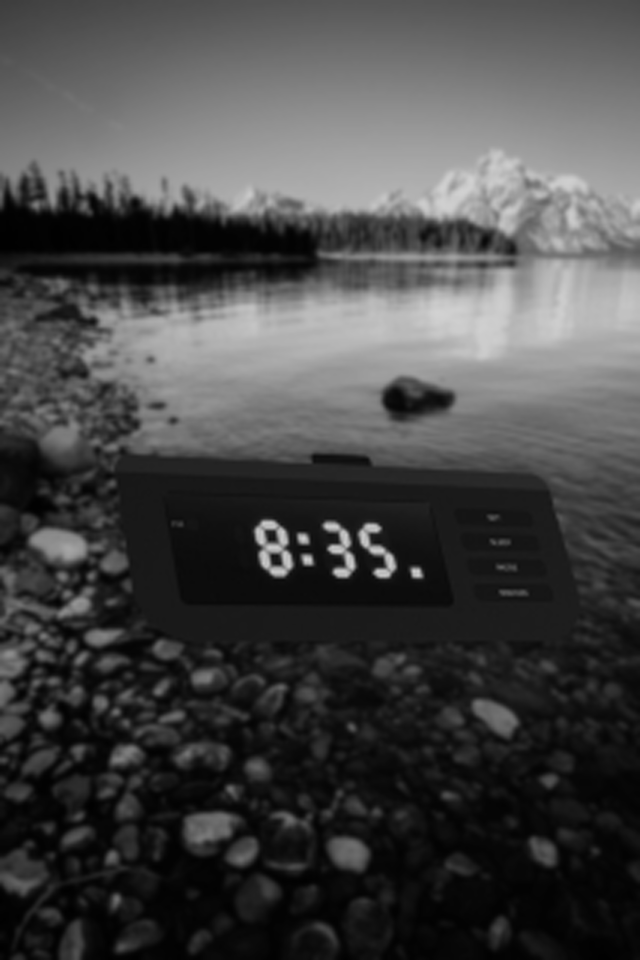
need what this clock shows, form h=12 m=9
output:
h=8 m=35
